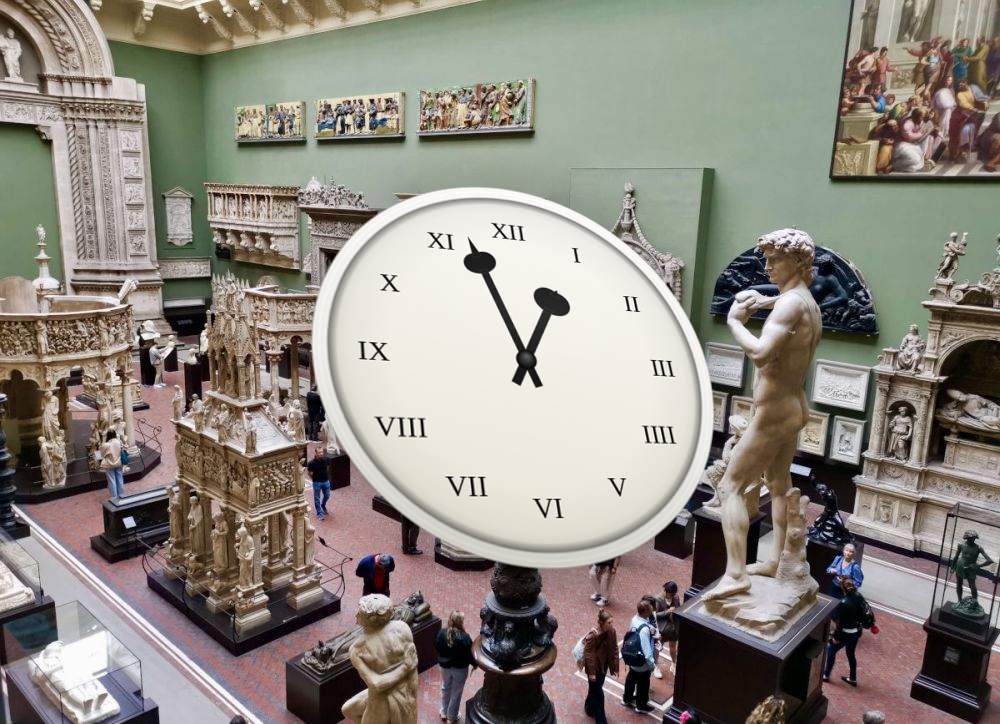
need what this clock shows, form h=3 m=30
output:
h=12 m=57
